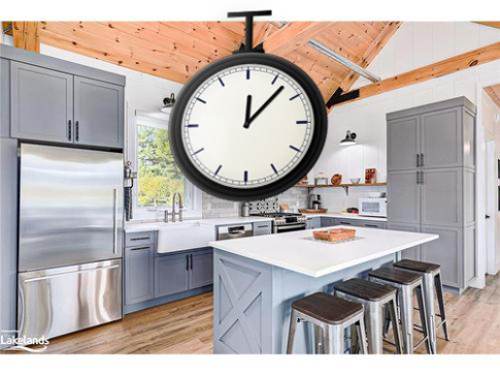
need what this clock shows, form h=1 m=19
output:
h=12 m=7
